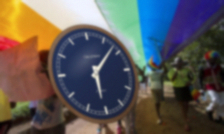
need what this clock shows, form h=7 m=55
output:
h=6 m=8
